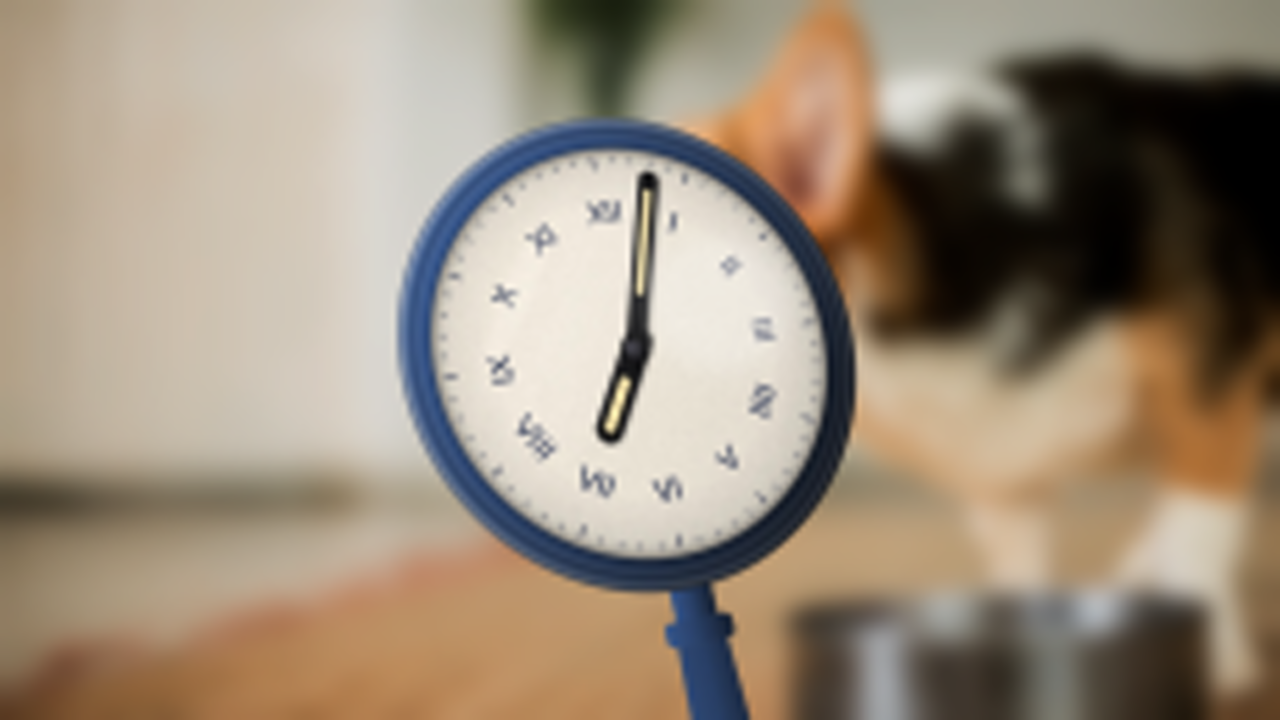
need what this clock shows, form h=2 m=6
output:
h=7 m=3
